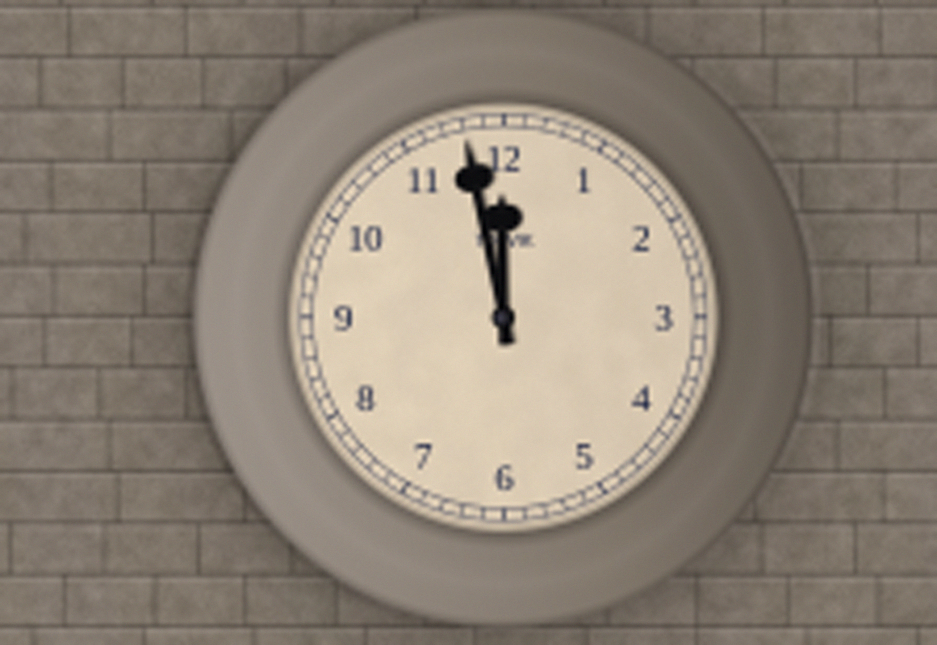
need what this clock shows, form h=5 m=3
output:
h=11 m=58
